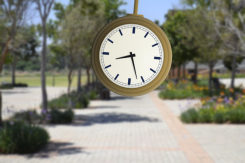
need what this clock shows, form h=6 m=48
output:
h=8 m=27
